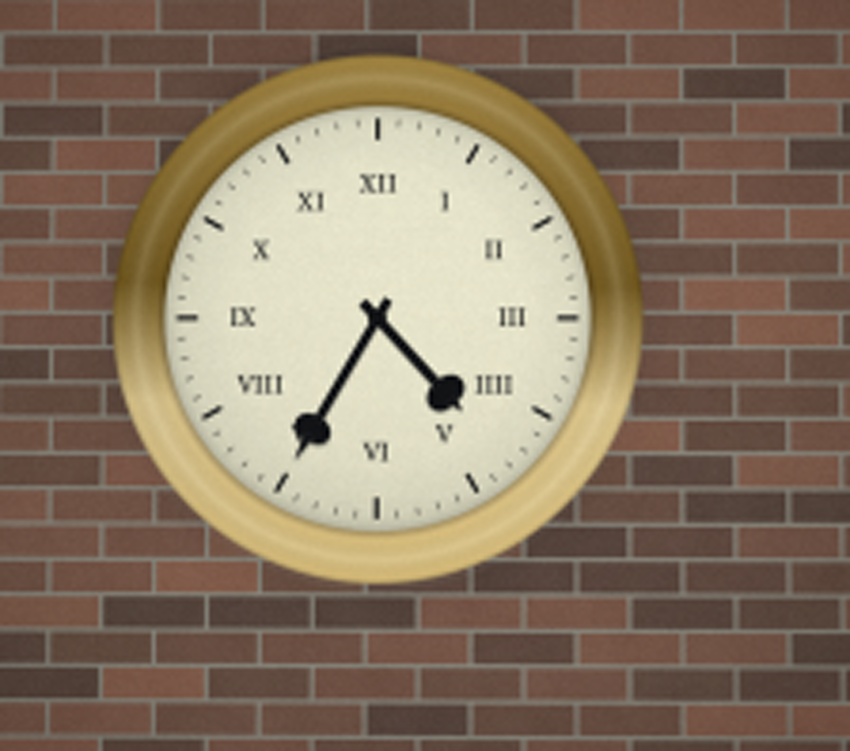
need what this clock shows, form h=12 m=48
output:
h=4 m=35
